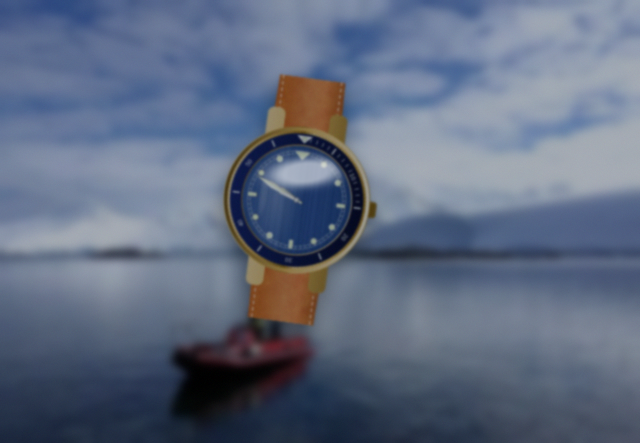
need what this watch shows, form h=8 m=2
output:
h=9 m=49
